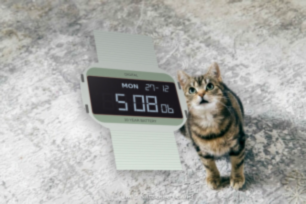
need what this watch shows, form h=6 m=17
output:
h=5 m=8
